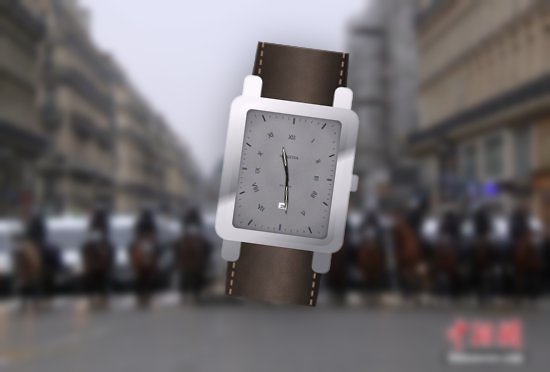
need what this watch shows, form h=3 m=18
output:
h=11 m=29
